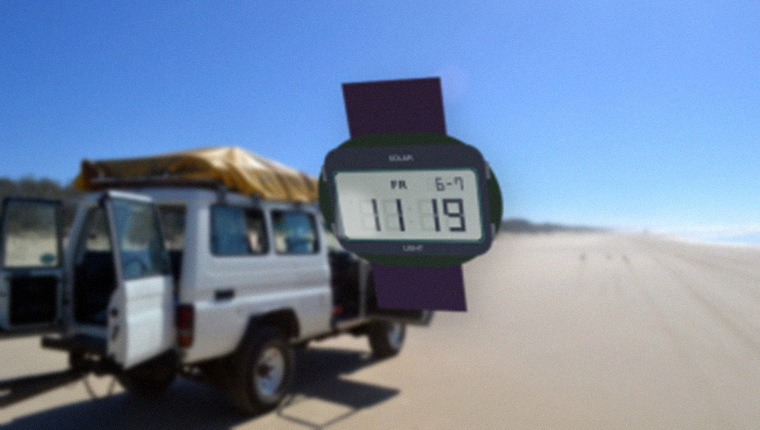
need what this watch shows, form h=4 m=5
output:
h=11 m=19
